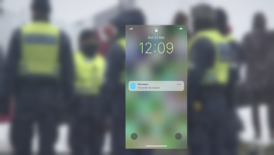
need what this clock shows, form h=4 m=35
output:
h=12 m=9
